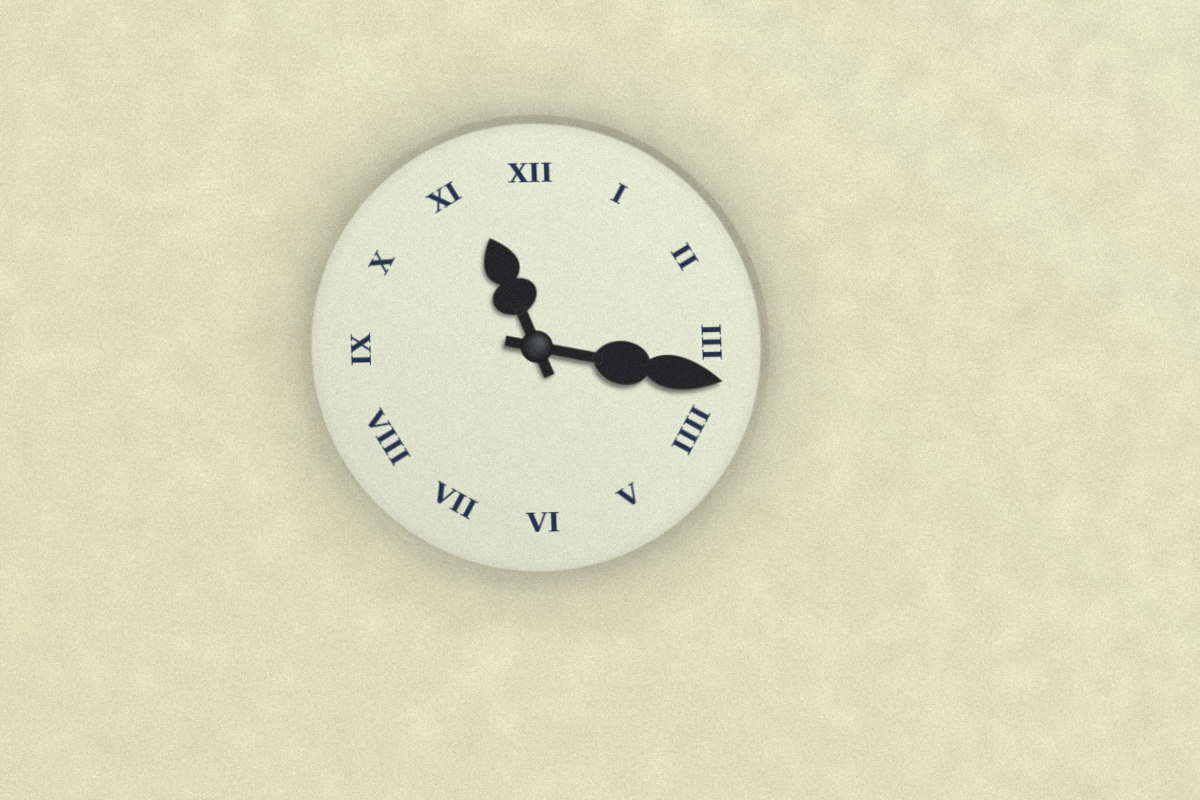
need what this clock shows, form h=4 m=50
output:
h=11 m=17
